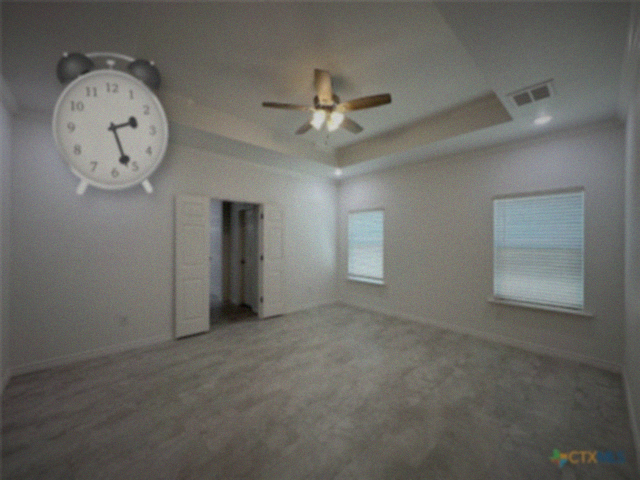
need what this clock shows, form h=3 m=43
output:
h=2 m=27
